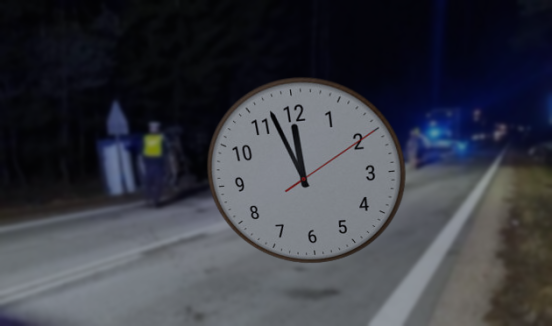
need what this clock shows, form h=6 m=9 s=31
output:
h=11 m=57 s=10
